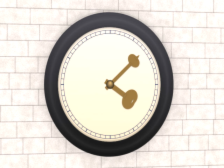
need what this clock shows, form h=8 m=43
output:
h=4 m=8
